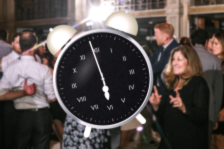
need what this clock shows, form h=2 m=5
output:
h=5 m=59
